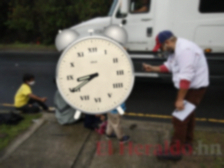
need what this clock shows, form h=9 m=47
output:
h=8 m=40
